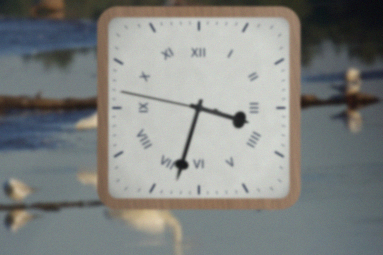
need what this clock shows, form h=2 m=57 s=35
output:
h=3 m=32 s=47
